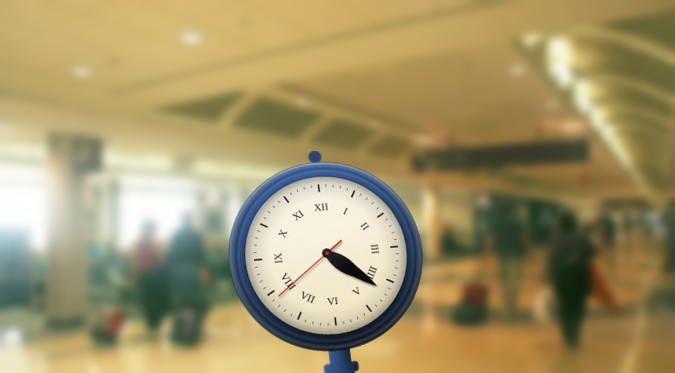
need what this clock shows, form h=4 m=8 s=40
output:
h=4 m=21 s=39
